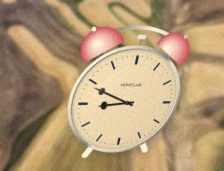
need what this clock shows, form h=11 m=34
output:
h=8 m=49
